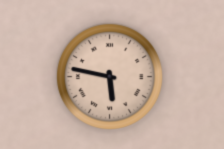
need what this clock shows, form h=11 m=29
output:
h=5 m=47
